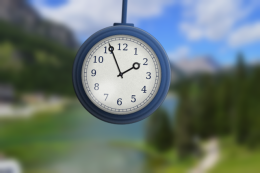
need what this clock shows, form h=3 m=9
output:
h=1 m=56
